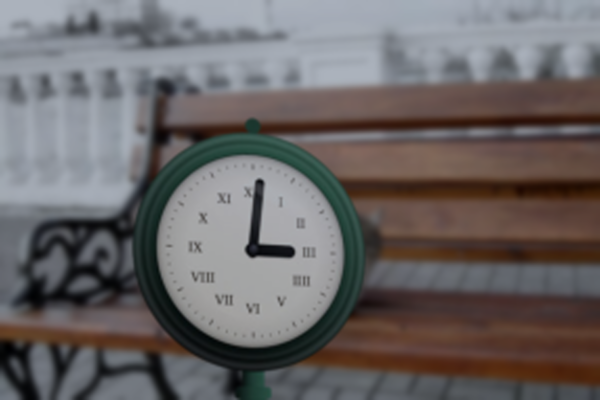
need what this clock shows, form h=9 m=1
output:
h=3 m=1
